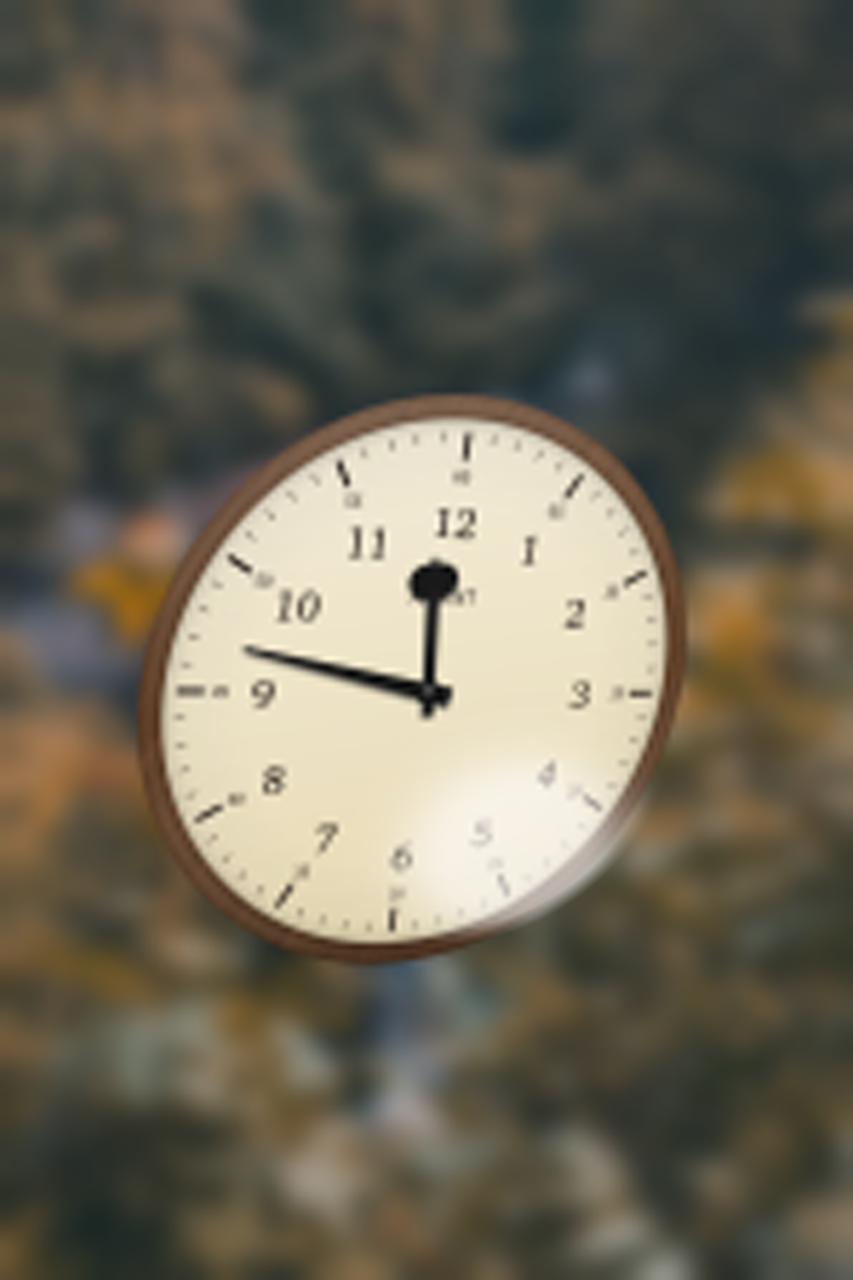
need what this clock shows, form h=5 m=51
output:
h=11 m=47
